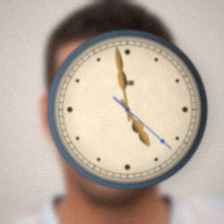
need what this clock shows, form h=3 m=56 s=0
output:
h=4 m=58 s=22
